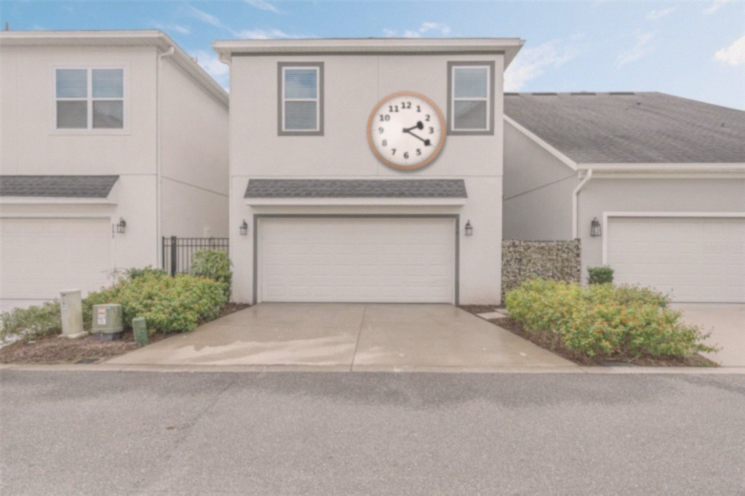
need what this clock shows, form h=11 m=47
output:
h=2 m=20
